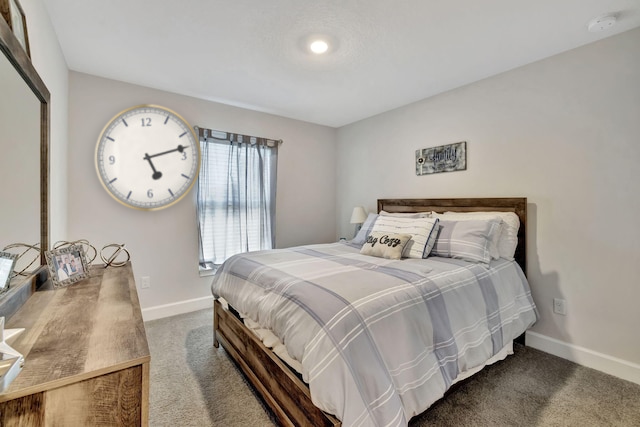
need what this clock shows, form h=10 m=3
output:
h=5 m=13
